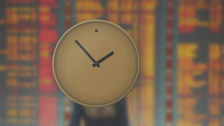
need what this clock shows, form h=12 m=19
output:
h=1 m=53
